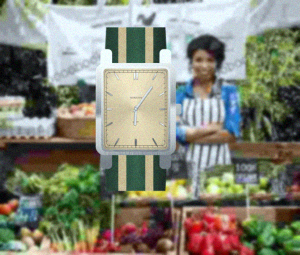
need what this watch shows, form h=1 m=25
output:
h=6 m=6
